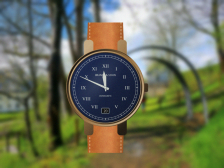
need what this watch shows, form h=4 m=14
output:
h=11 m=49
